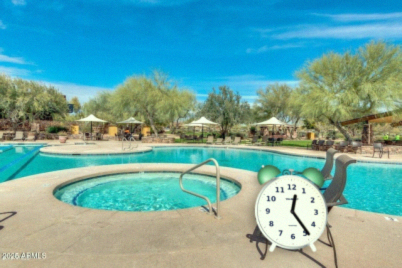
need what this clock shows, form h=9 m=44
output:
h=12 m=24
